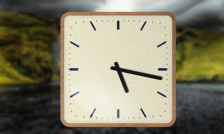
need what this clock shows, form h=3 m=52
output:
h=5 m=17
